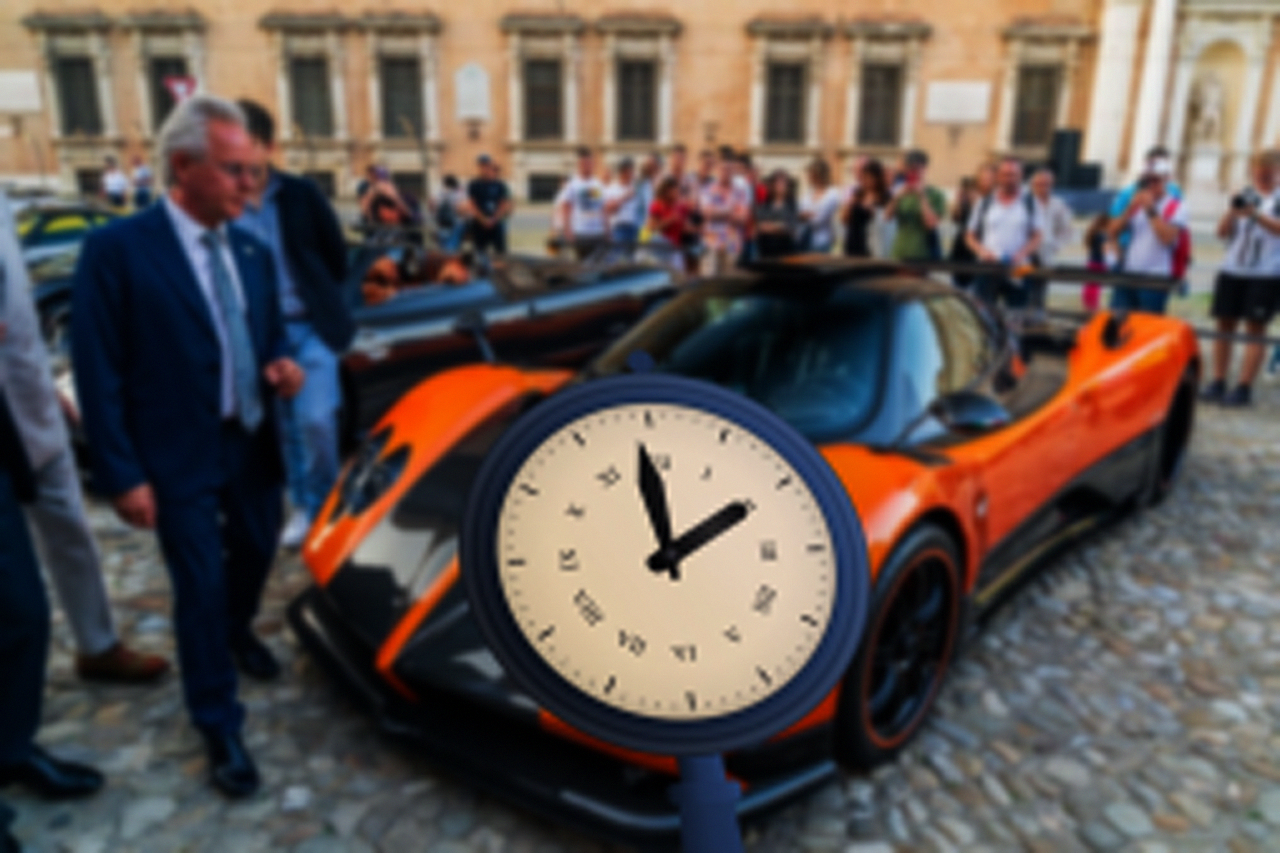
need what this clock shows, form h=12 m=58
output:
h=1 m=59
